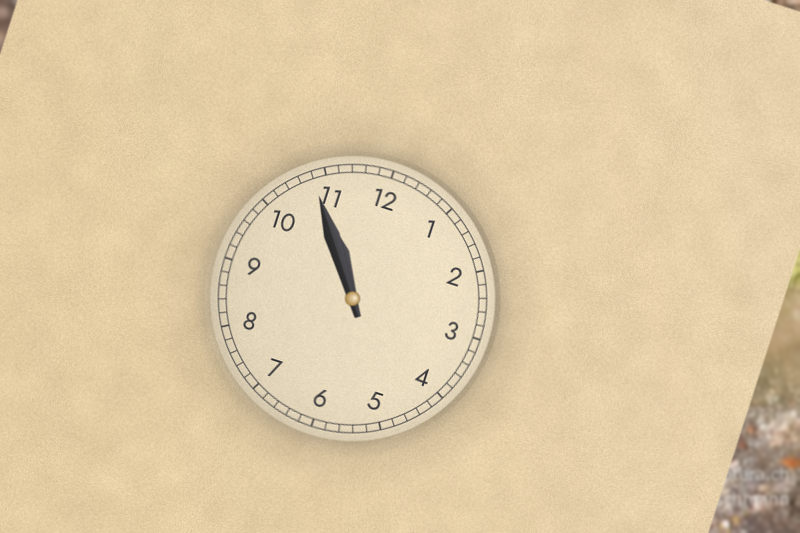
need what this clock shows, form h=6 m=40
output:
h=10 m=54
